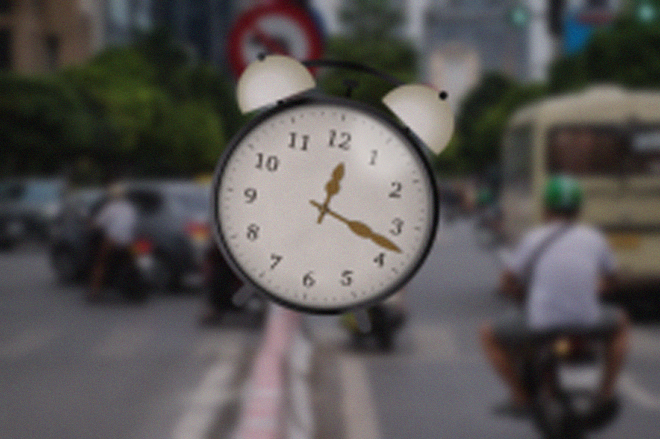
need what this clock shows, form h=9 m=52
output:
h=12 m=18
